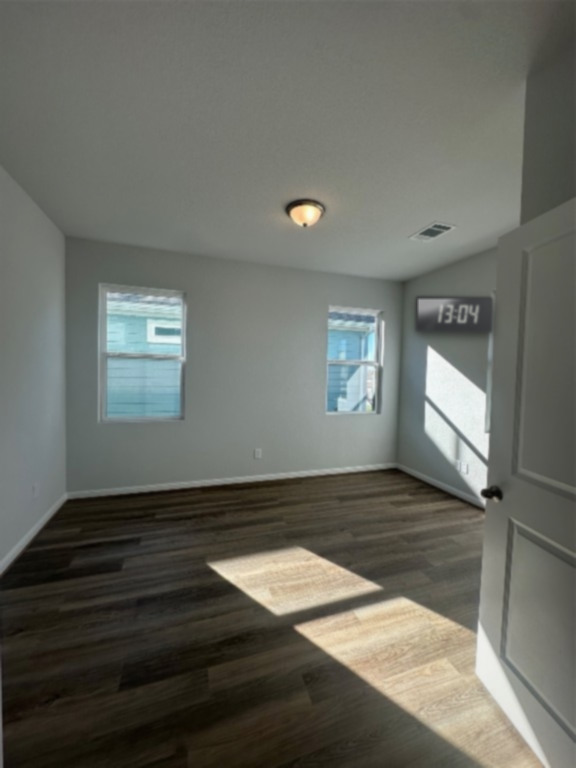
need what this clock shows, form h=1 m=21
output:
h=13 m=4
